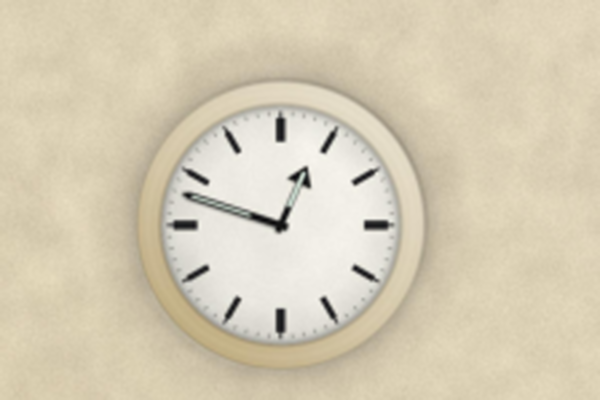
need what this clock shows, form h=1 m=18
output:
h=12 m=48
